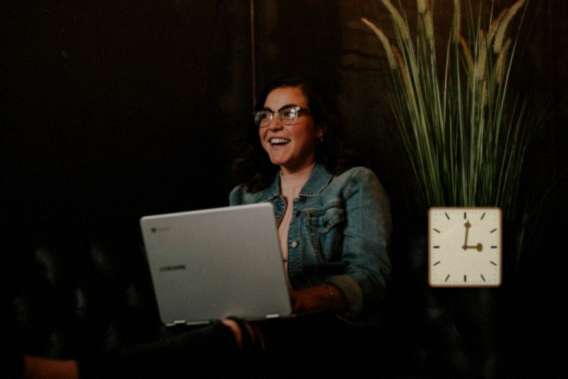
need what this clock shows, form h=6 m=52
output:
h=3 m=1
